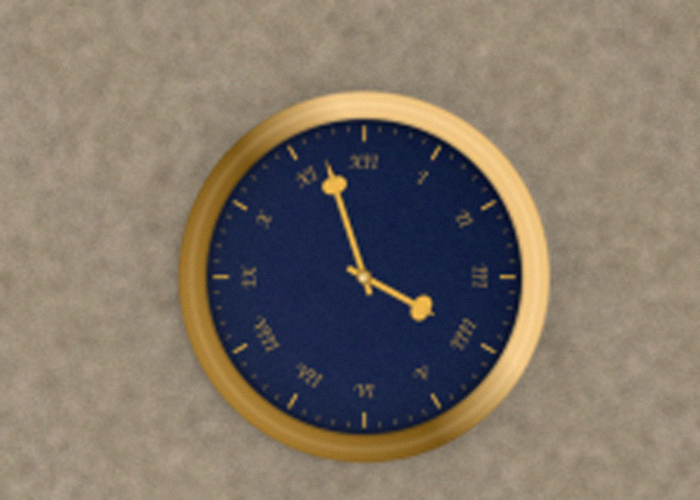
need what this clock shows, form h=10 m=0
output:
h=3 m=57
